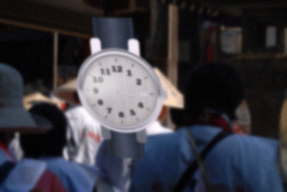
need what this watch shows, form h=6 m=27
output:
h=3 m=24
